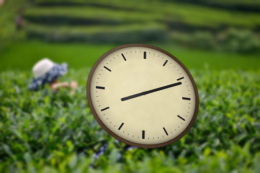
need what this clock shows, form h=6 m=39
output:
h=8 m=11
